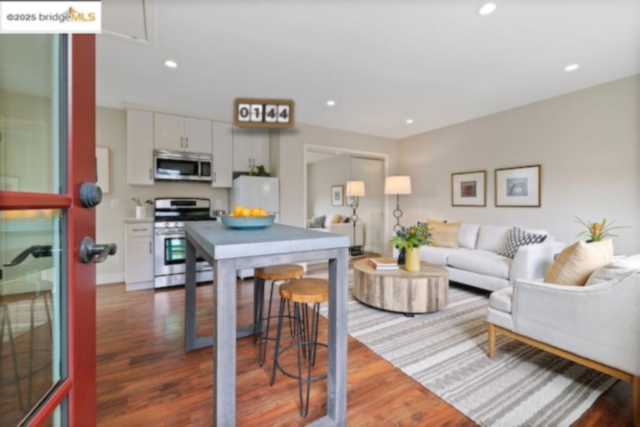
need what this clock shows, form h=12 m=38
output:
h=1 m=44
